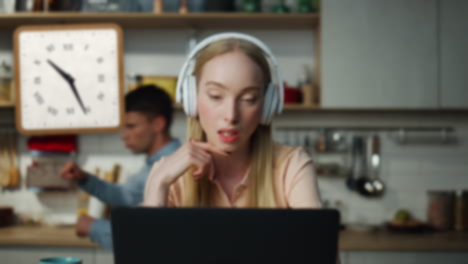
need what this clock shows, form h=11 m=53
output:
h=10 m=26
